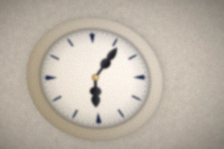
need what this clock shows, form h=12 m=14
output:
h=6 m=6
